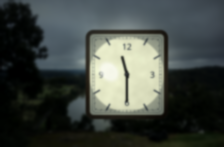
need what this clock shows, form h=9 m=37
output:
h=11 m=30
